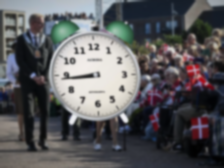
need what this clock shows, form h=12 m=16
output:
h=8 m=44
